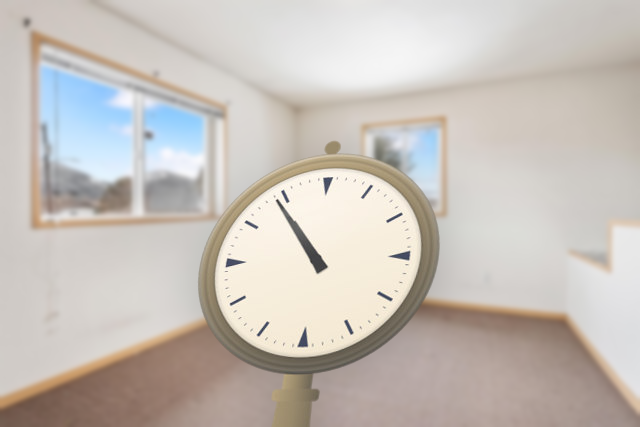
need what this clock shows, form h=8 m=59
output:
h=10 m=54
